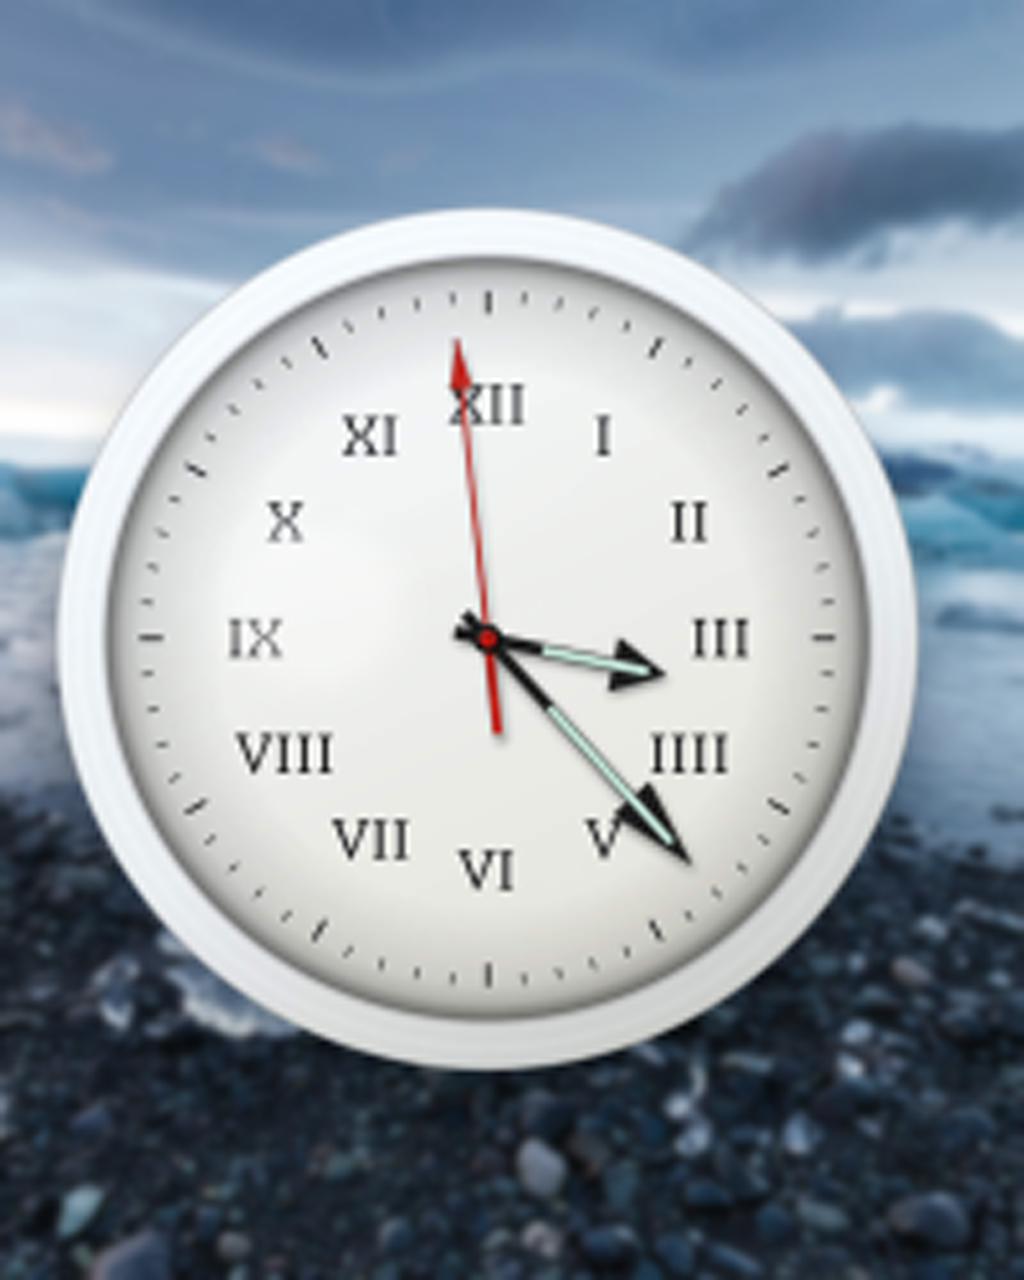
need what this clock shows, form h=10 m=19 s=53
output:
h=3 m=22 s=59
